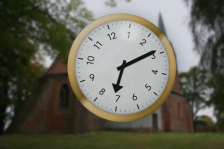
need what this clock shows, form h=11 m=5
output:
h=7 m=14
